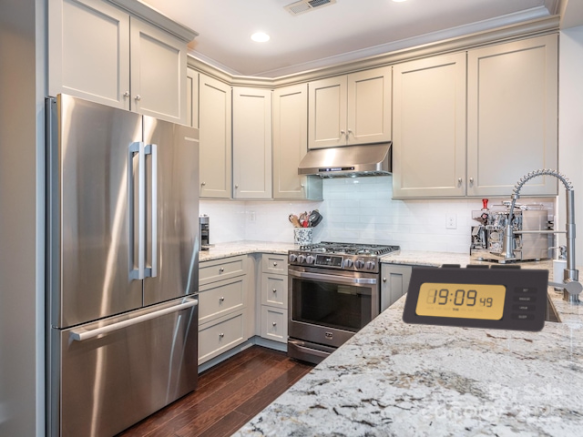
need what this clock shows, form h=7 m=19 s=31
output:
h=19 m=9 s=49
